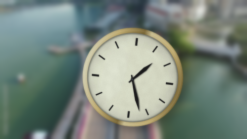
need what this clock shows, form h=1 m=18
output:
h=1 m=27
